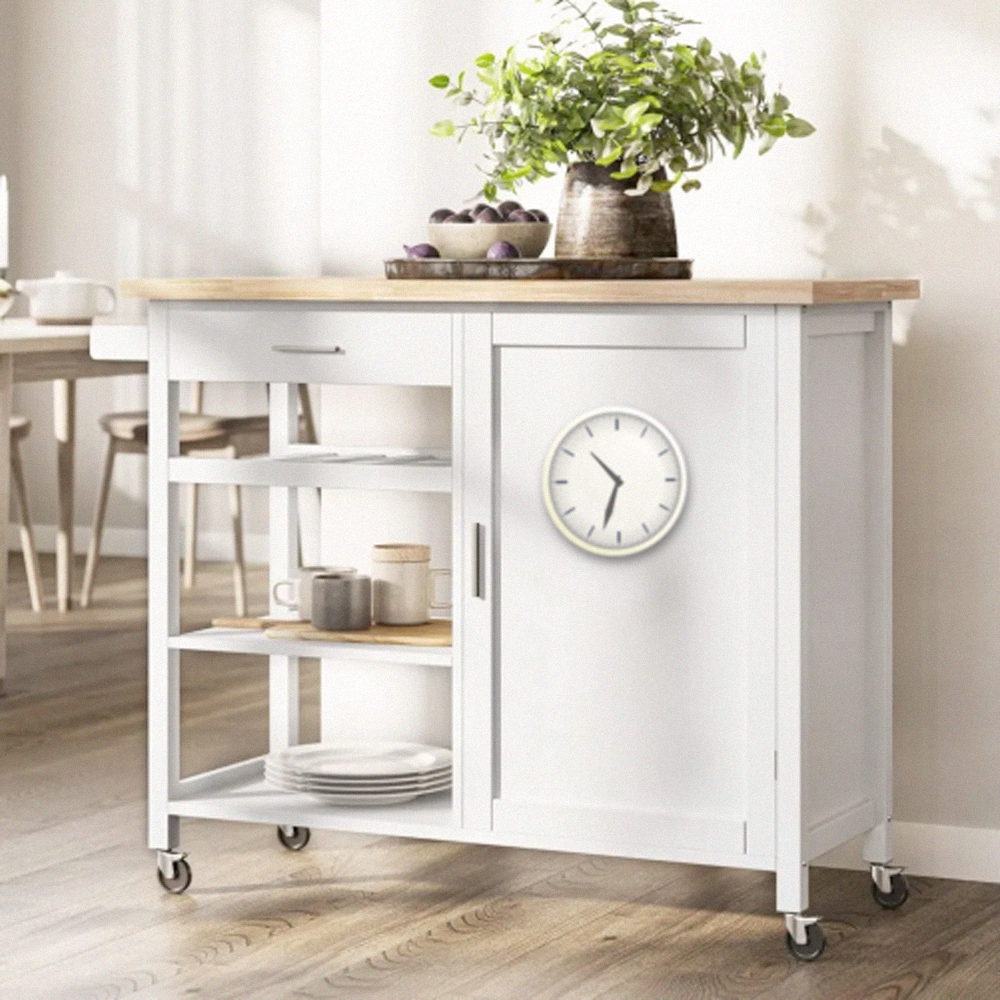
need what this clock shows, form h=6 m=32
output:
h=10 m=33
